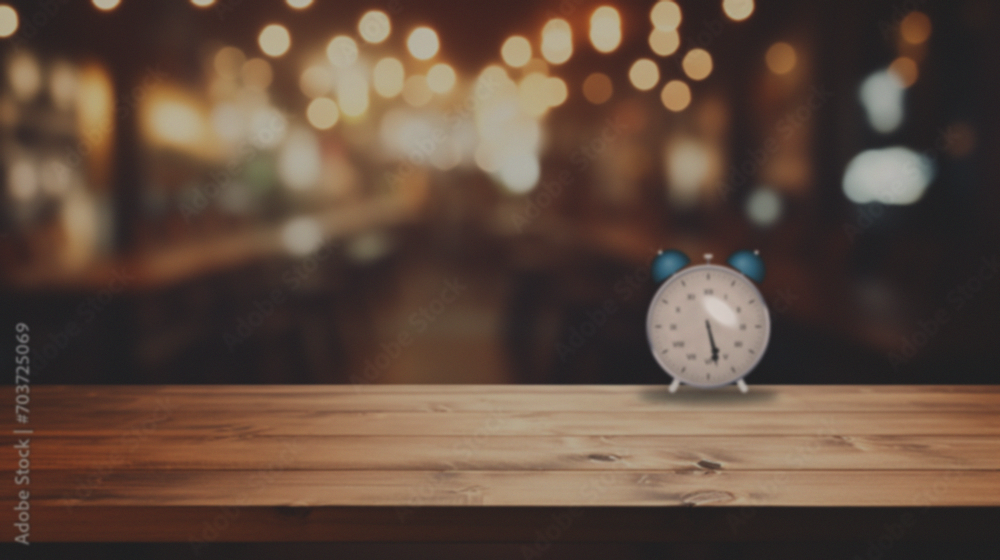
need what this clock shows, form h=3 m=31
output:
h=5 m=28
